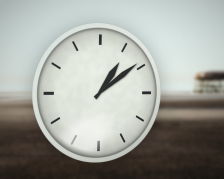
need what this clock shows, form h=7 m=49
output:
h=1 m=9
